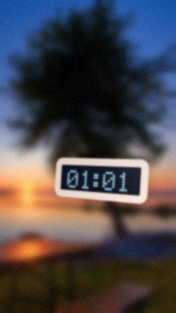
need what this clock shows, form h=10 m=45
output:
h=1 m=1
